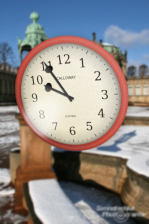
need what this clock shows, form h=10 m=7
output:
h=9 m=55
